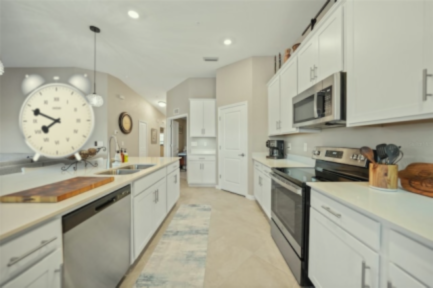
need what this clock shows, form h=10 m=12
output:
h=7 m=49
